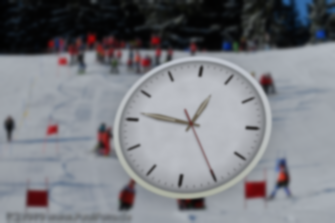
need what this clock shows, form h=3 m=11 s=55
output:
h=12 m=46 s=25
